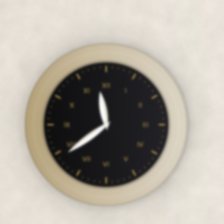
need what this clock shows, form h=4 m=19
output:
h=11 m=39
